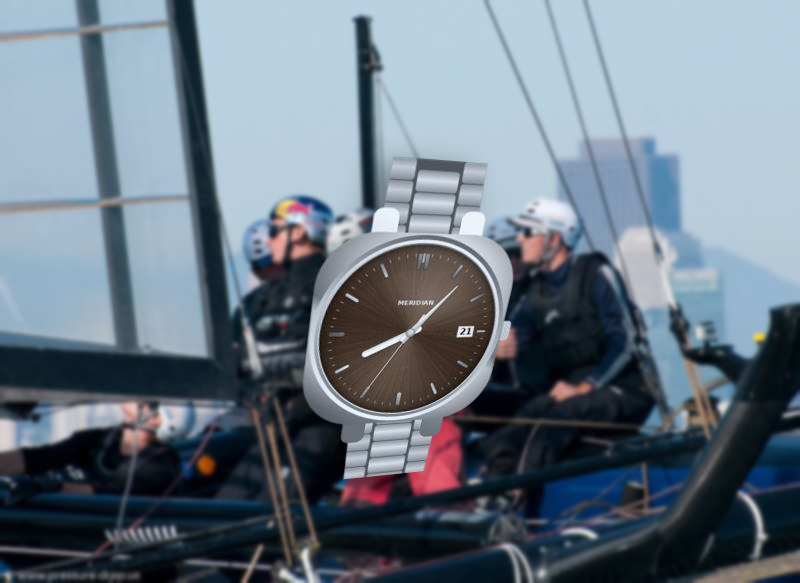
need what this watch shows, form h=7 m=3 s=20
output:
h=8 m=6 s=35
